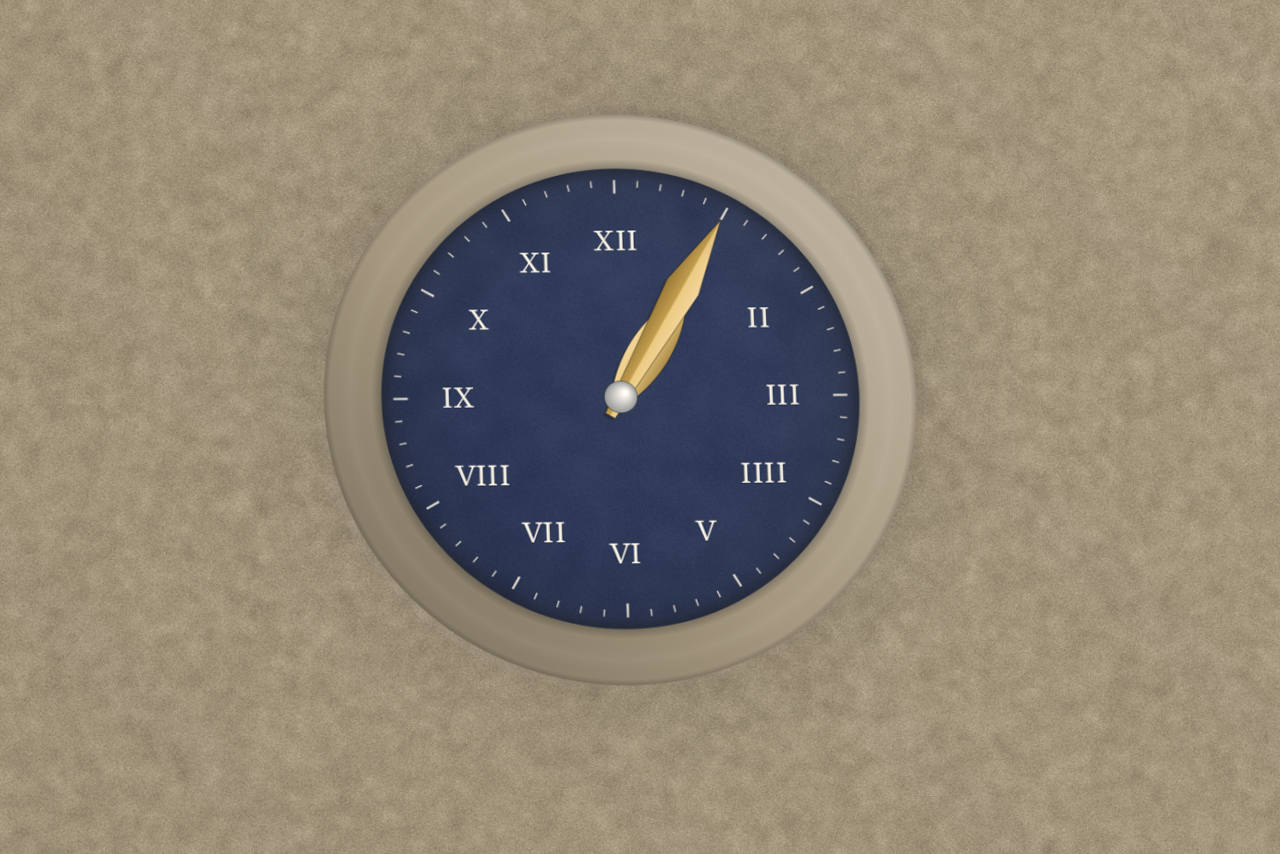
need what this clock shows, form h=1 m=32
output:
h=1 m=5
